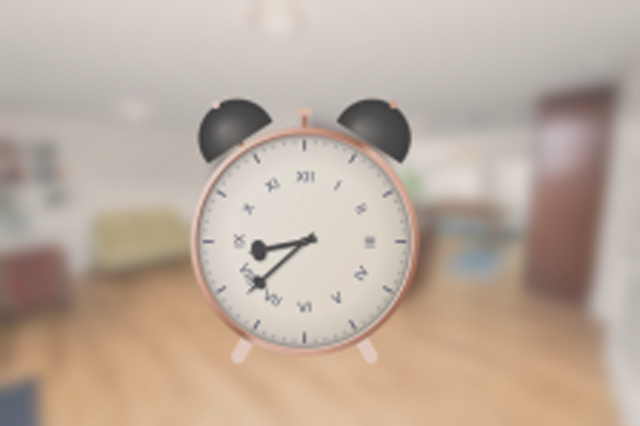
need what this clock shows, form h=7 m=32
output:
h=8 m=38
